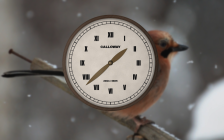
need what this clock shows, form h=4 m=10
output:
h=1 m=38
